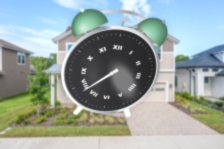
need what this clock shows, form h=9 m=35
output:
h=7 m=38
